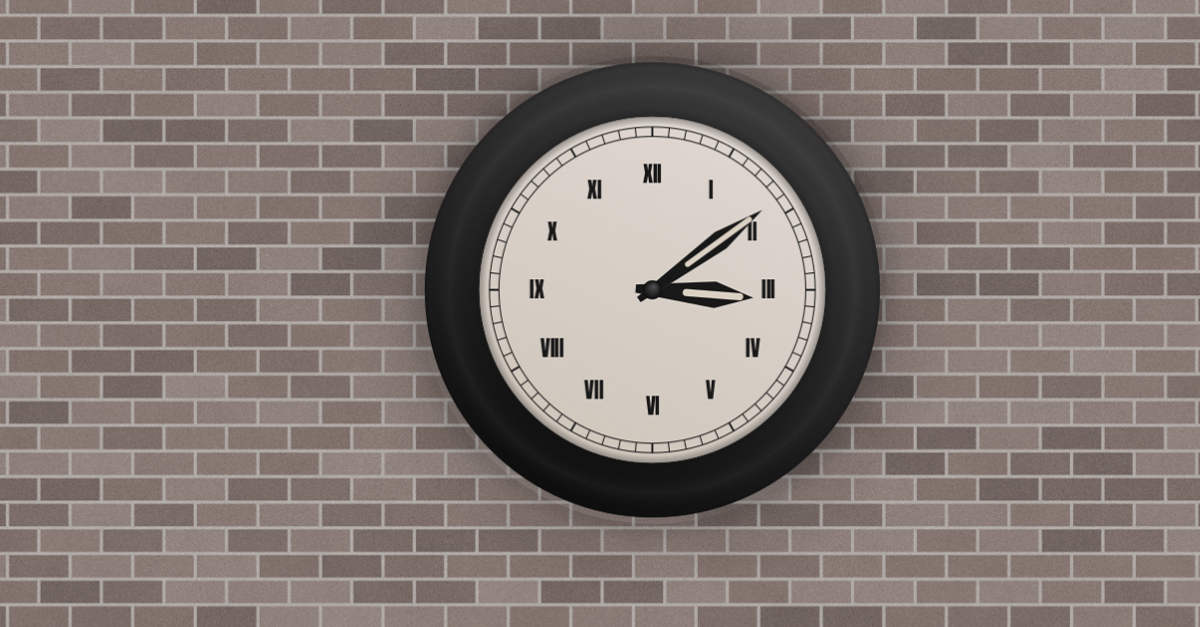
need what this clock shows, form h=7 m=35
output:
h=3 m=9
